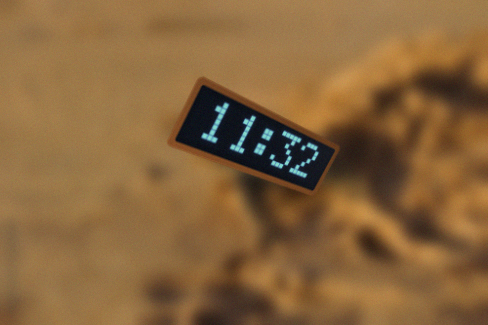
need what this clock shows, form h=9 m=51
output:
h=11 m=32
